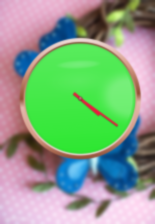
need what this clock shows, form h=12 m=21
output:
h=4 m=21
